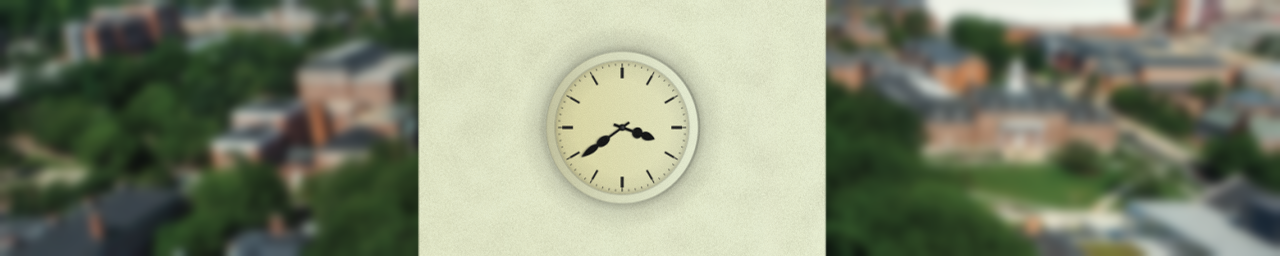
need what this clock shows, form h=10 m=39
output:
h=3 m=39
